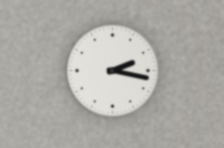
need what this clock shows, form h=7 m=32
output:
h=2 m=17
